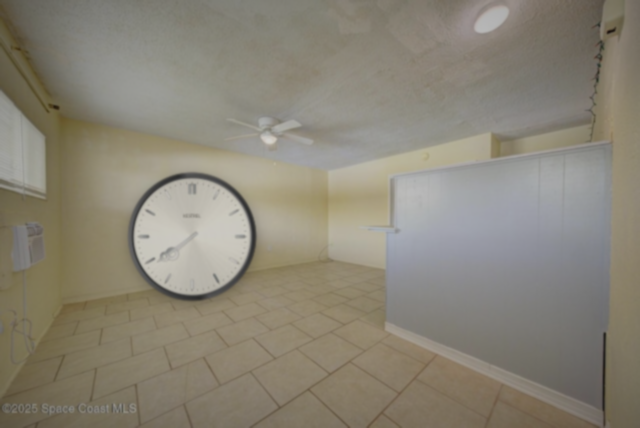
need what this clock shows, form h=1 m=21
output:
h=7 m=39
